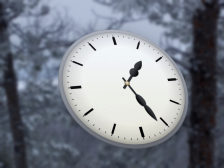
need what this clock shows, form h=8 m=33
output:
h=1 m=26
